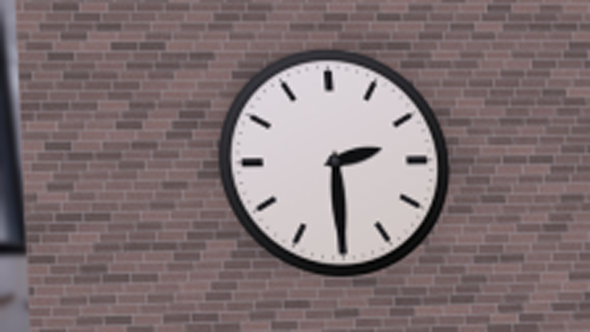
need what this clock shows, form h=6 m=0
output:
h=2 m=30
